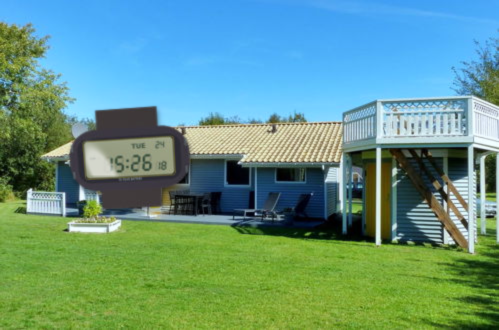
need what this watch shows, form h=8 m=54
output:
h=15 m=26
